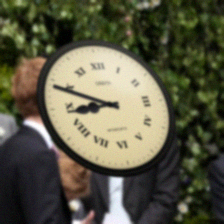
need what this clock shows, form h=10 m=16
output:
h=8 m=49
